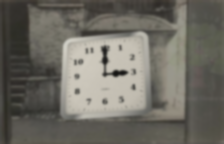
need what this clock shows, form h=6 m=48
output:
h=3 m=0
